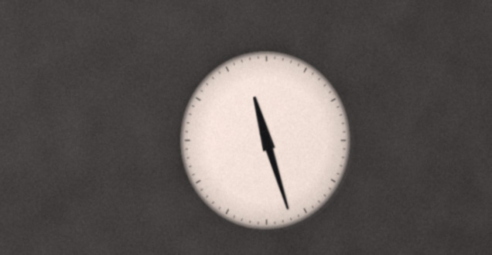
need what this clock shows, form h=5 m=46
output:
h=11 m=27
